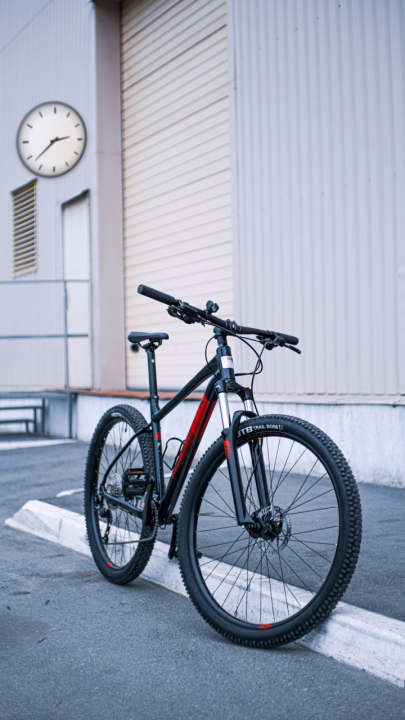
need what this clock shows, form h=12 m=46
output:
h=2 m=38
